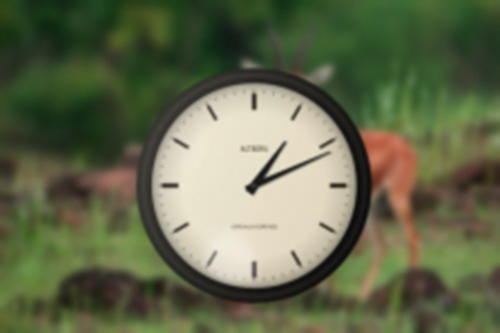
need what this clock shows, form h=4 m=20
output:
h=1 m=11
